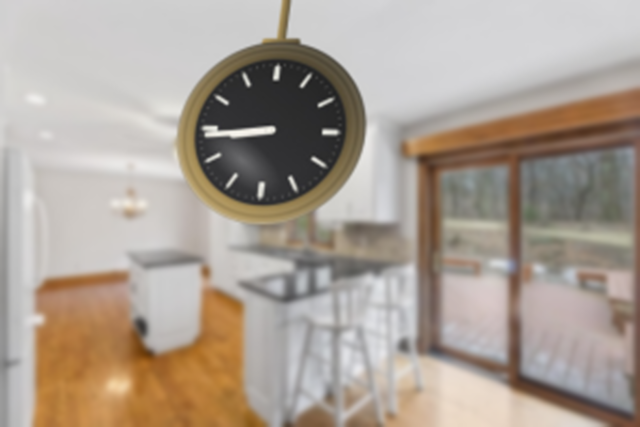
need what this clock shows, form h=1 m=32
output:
h=8 m=44
